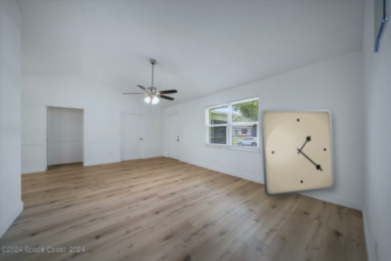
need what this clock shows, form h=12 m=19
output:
h=1 m=22
